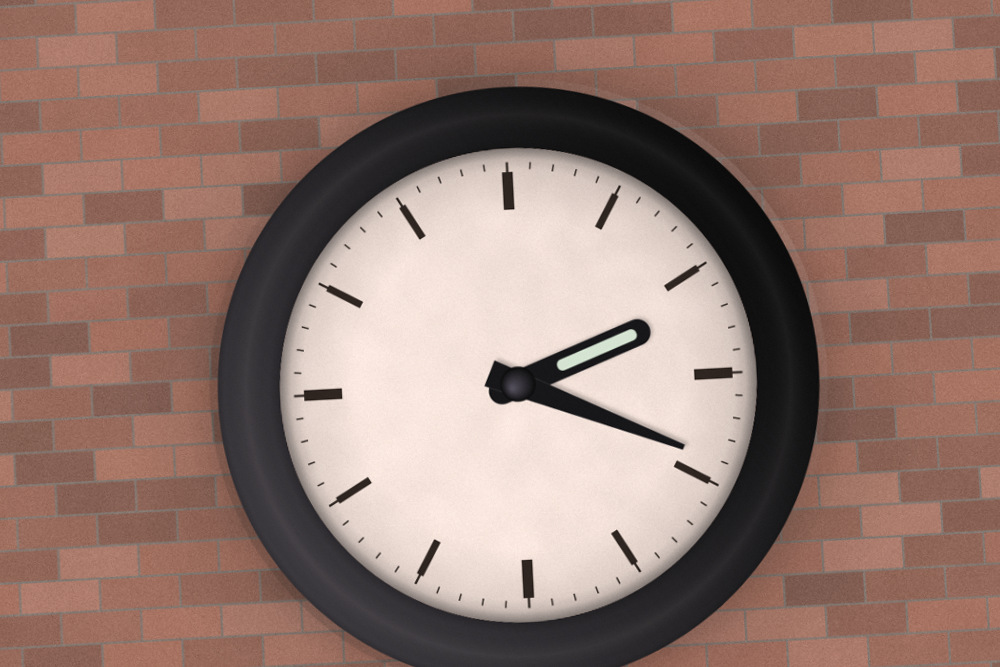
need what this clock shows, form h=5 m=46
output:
h=2 m=19
